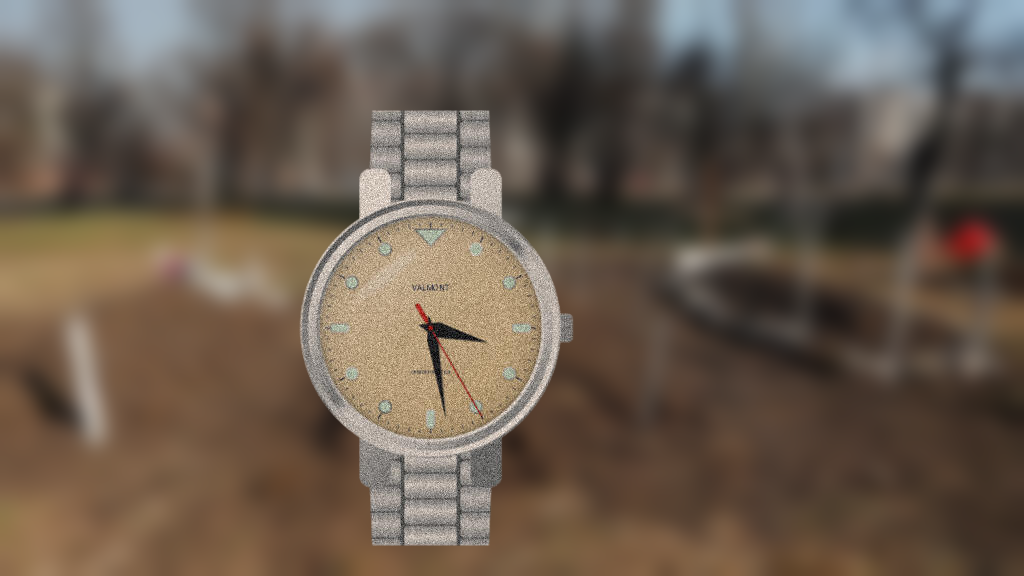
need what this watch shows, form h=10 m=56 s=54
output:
h=3 m=28 s=25
